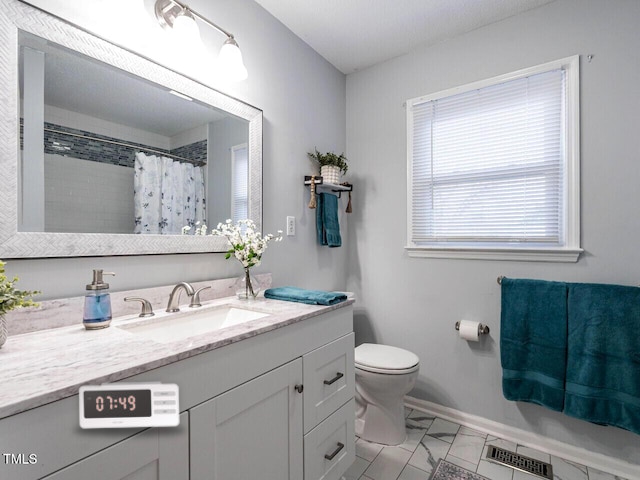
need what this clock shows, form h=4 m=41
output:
h=7 m=49
